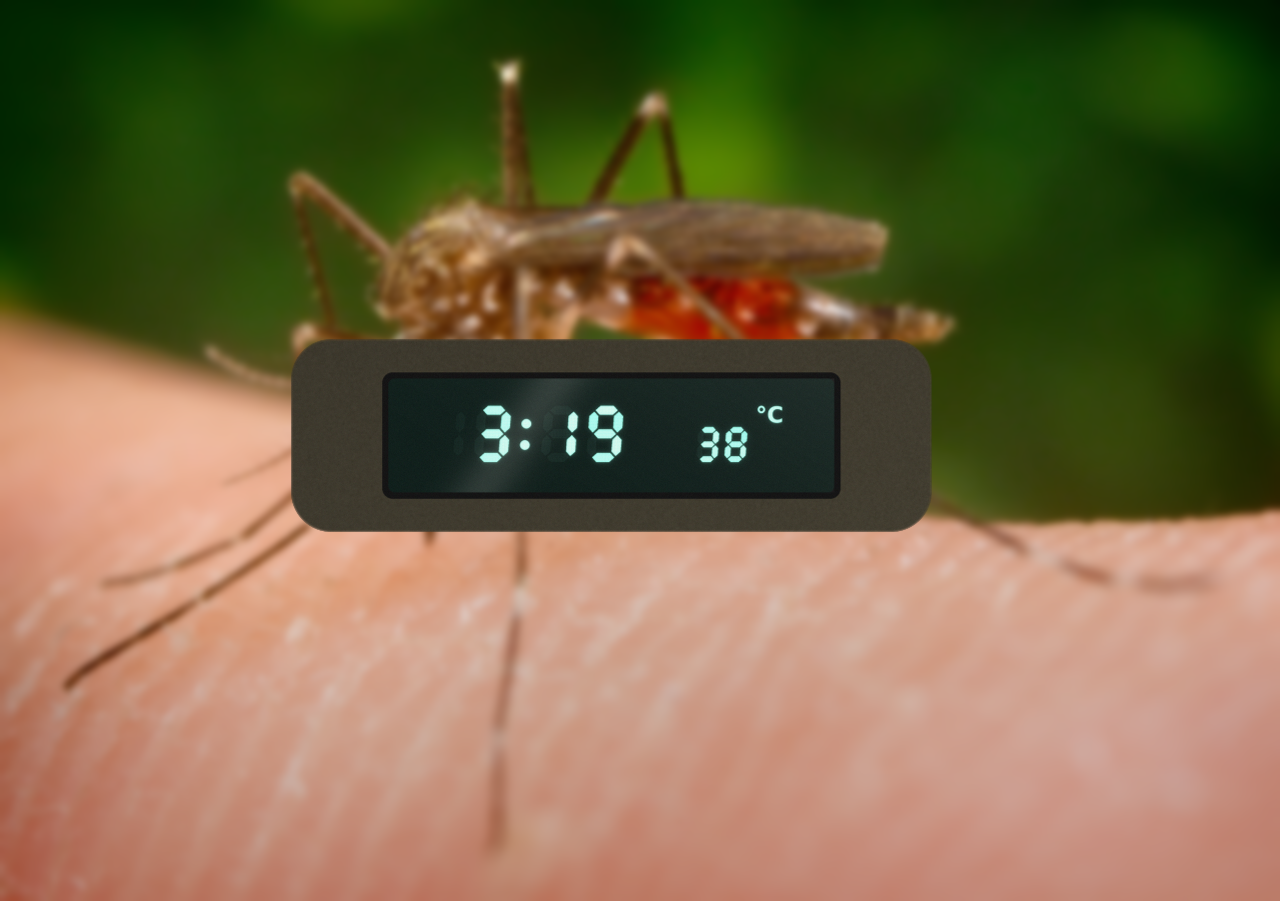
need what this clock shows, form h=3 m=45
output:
h=3 m=19
